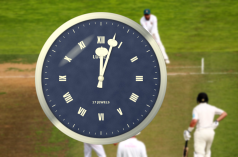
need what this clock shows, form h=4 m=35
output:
h=12 m=3
